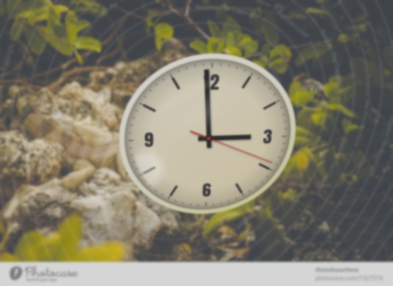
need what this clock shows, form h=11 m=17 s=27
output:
h=2 m=59 s=19
